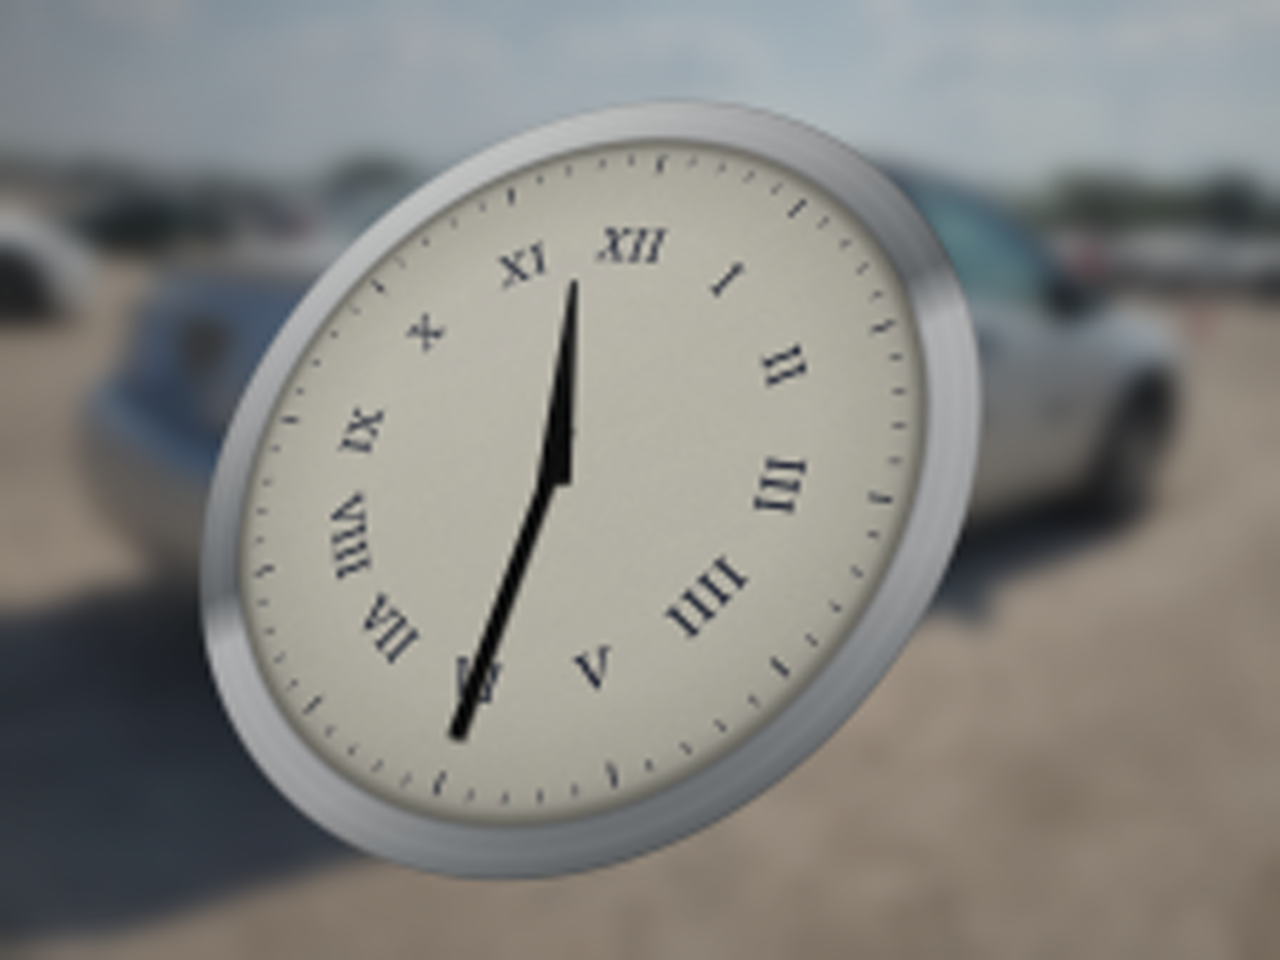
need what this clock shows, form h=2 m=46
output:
h=11 m=30
